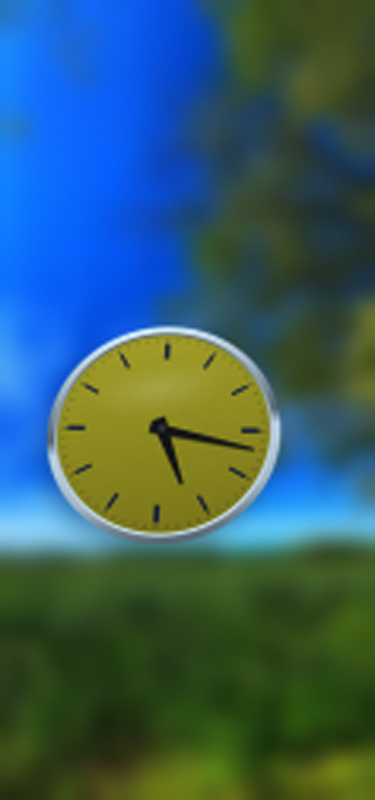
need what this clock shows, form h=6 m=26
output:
h=5 m=17
